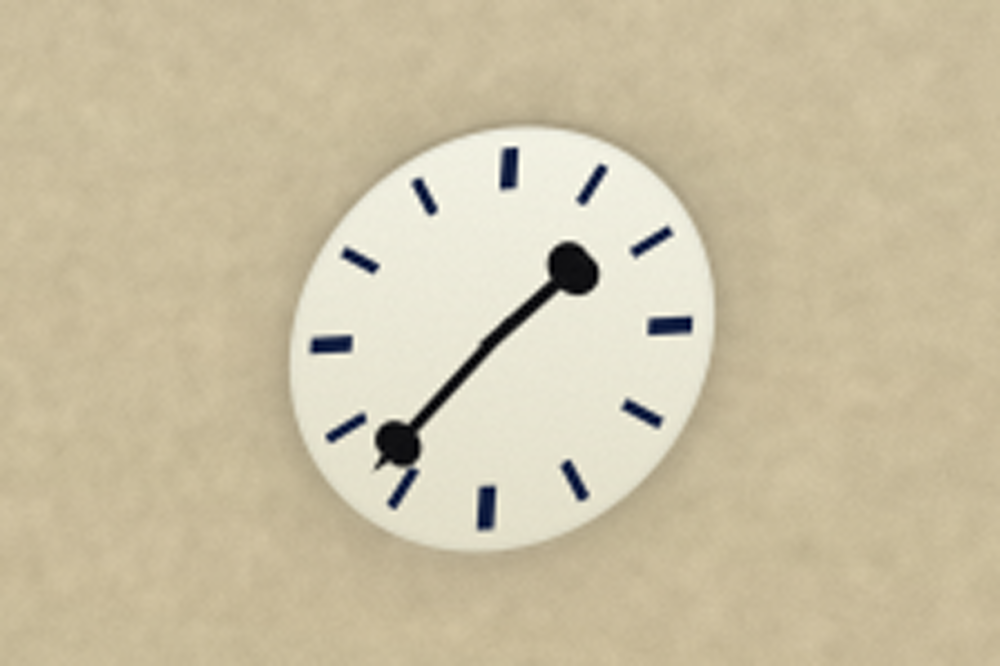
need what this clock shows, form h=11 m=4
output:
h=1 m=37
